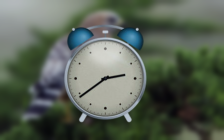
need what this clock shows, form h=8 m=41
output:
h=2 m=39
